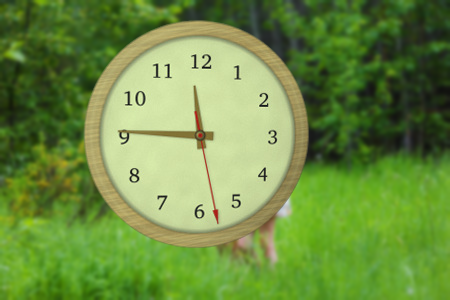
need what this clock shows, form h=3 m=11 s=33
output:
h=11 m=45 s=28
